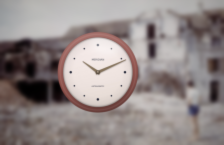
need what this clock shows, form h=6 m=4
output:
h=10 m=11
